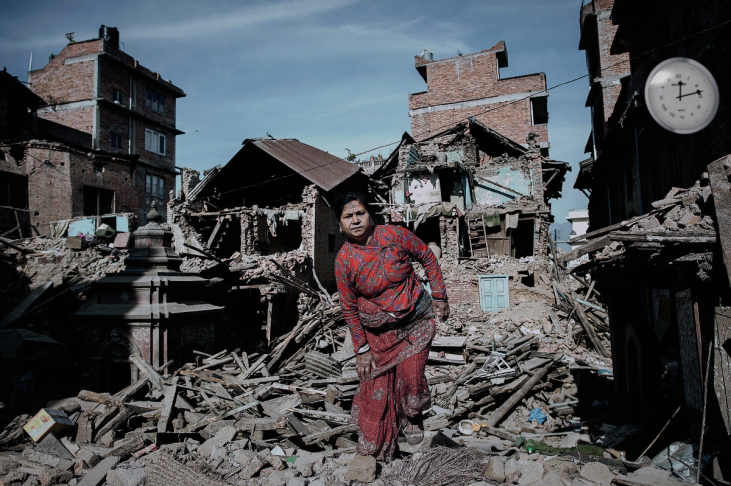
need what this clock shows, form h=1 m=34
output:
h=12 m=13
